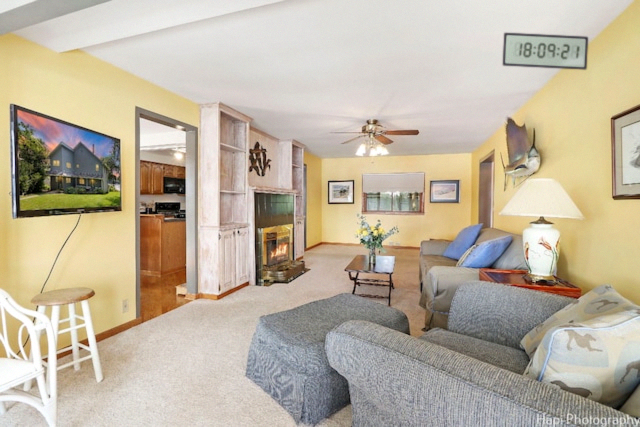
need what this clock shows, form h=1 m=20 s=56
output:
h=18 m=9 s=21
